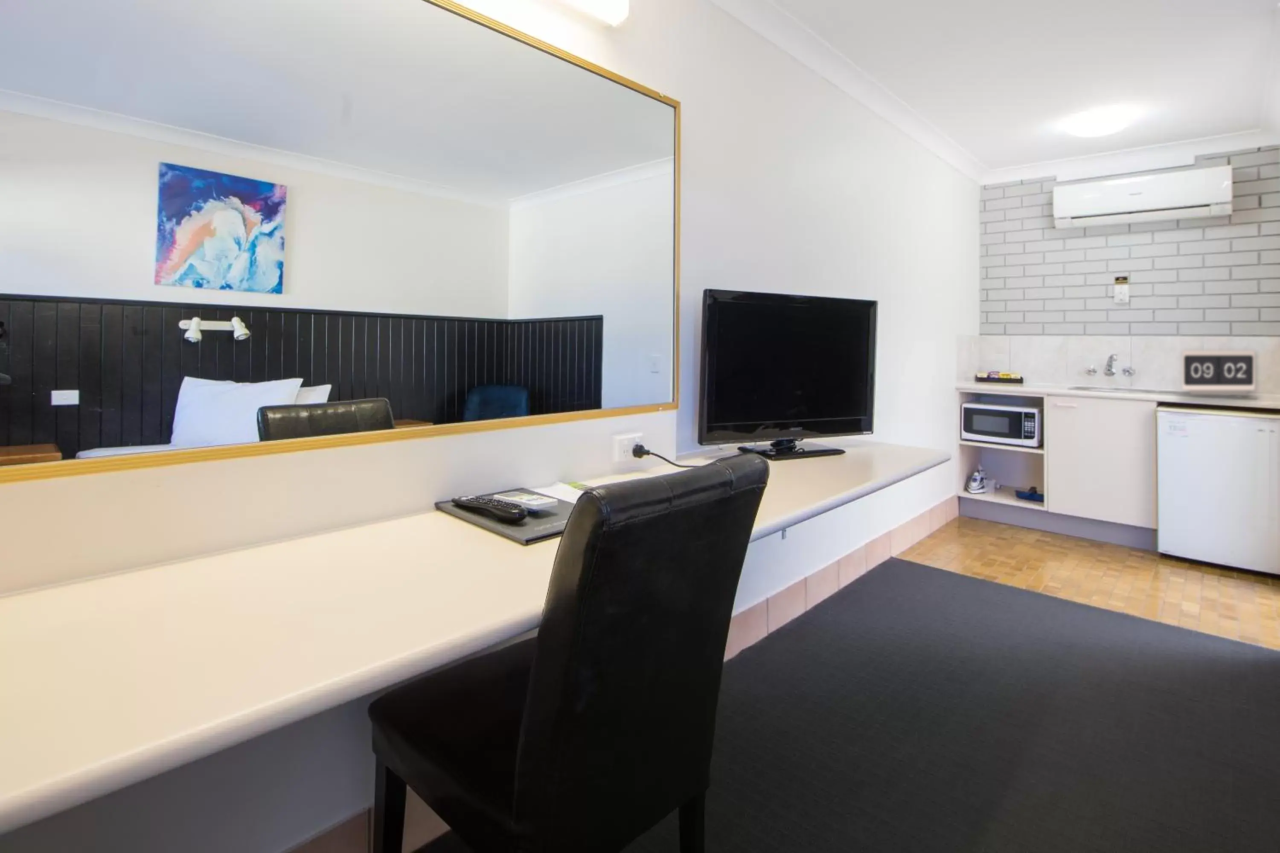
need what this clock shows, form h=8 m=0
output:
h=9 m=2
